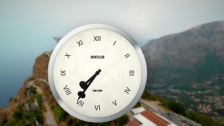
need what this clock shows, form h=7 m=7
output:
h=7 m=36
